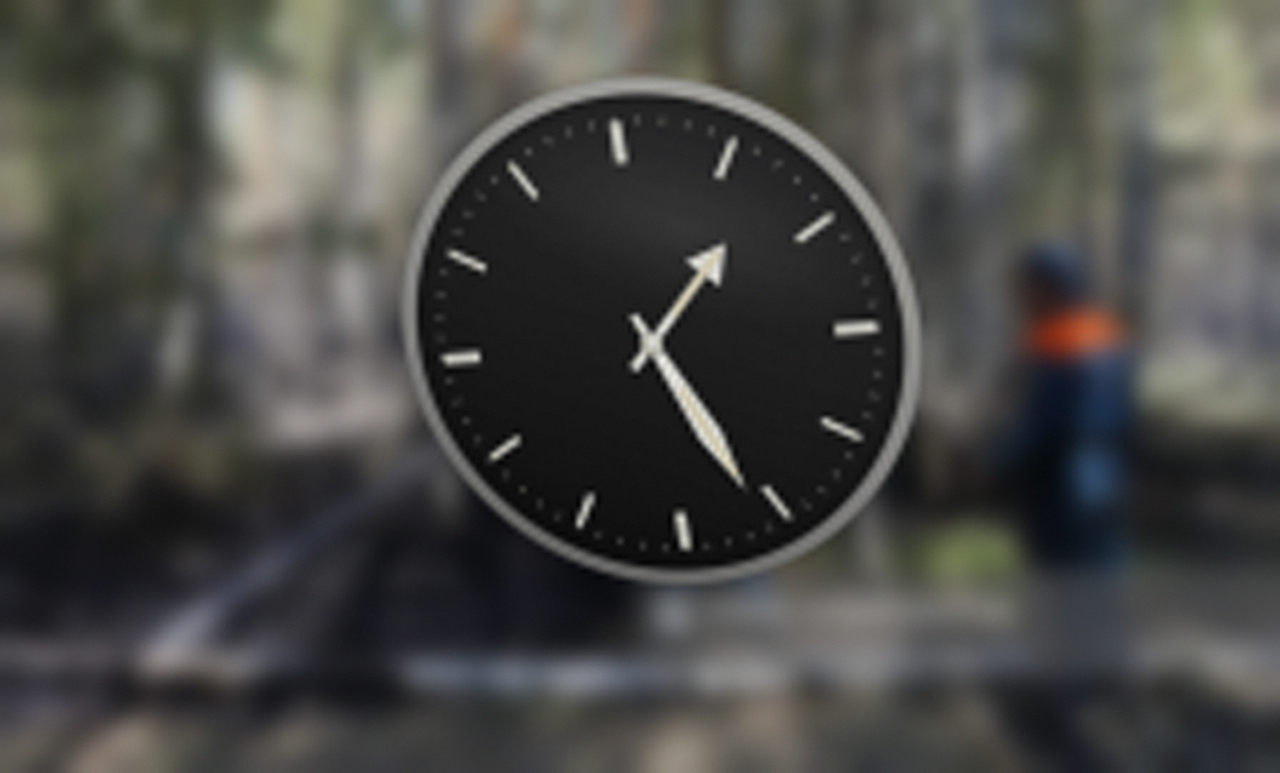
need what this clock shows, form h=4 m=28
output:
h=1 m=26
